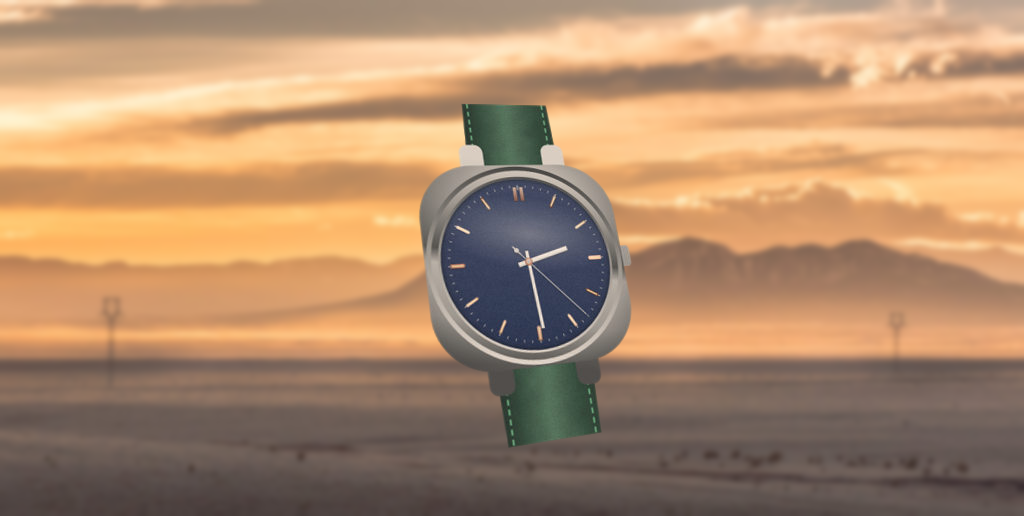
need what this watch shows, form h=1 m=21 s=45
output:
h=2 m=29 s=23
